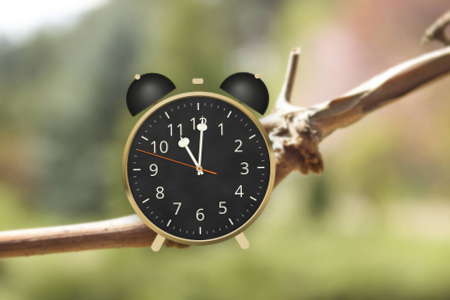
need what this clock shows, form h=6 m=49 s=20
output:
h=11 m=0 s=48
